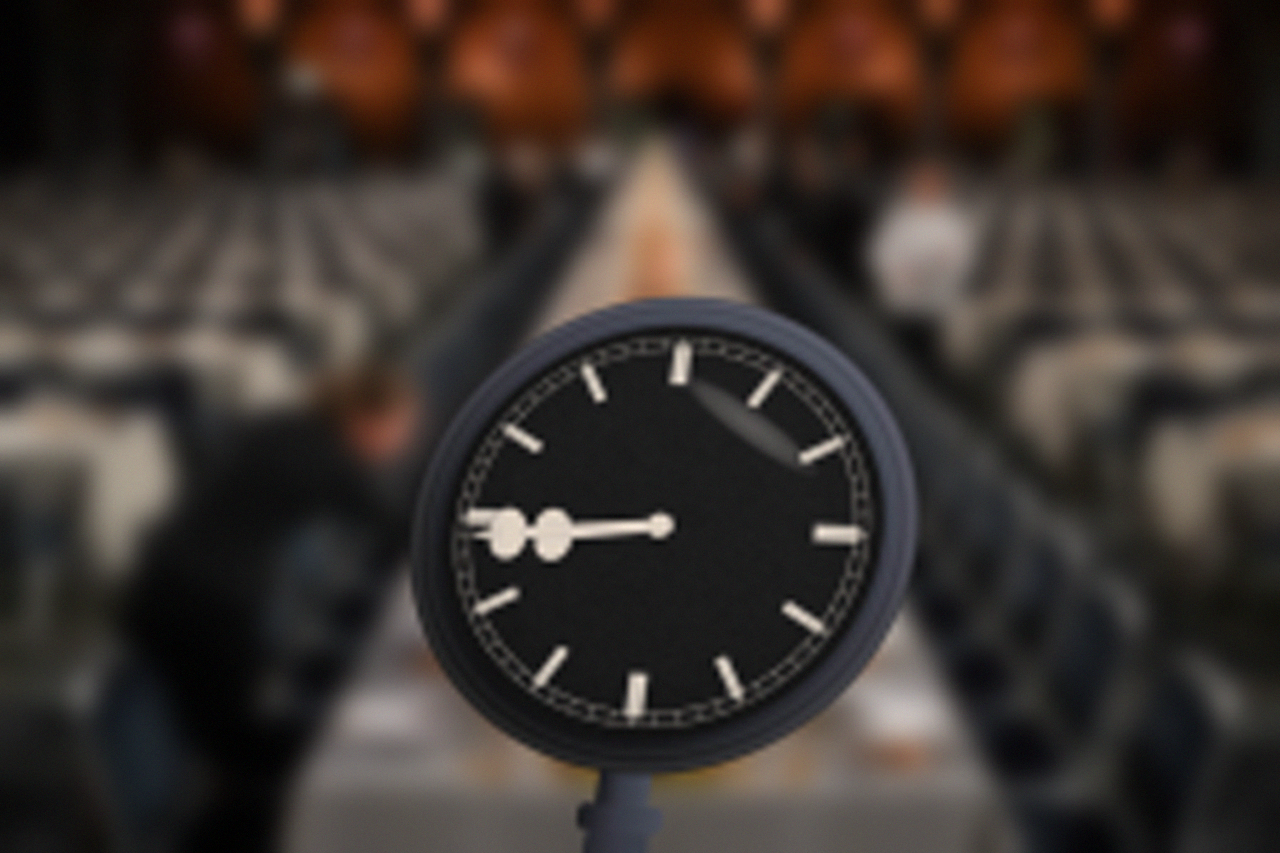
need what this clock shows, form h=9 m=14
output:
h=8 m=44
